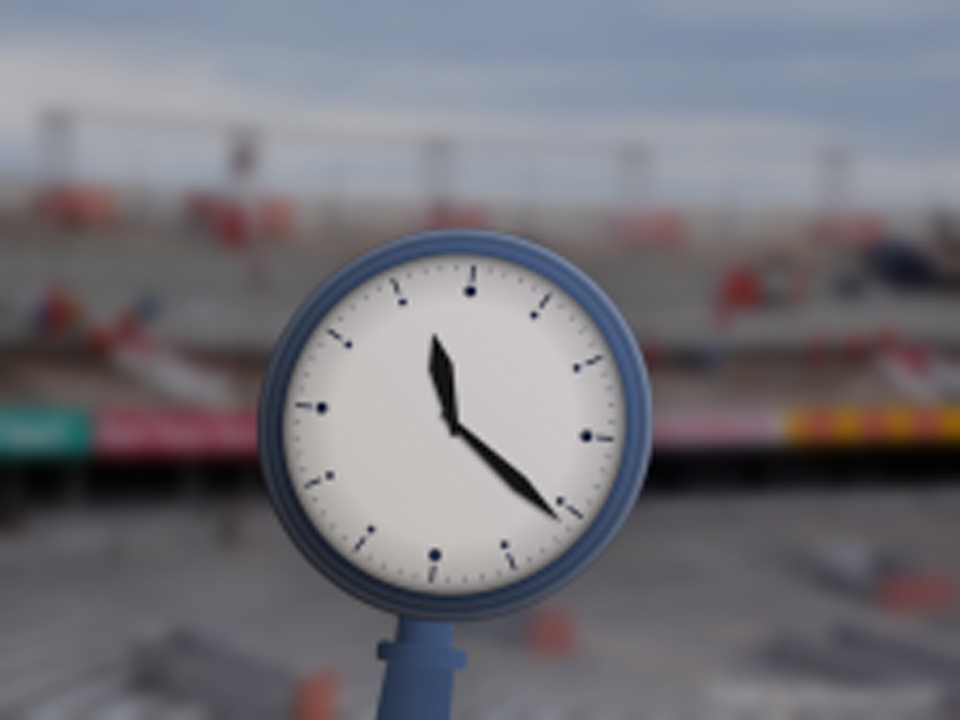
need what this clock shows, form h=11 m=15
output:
h=11 m=21
